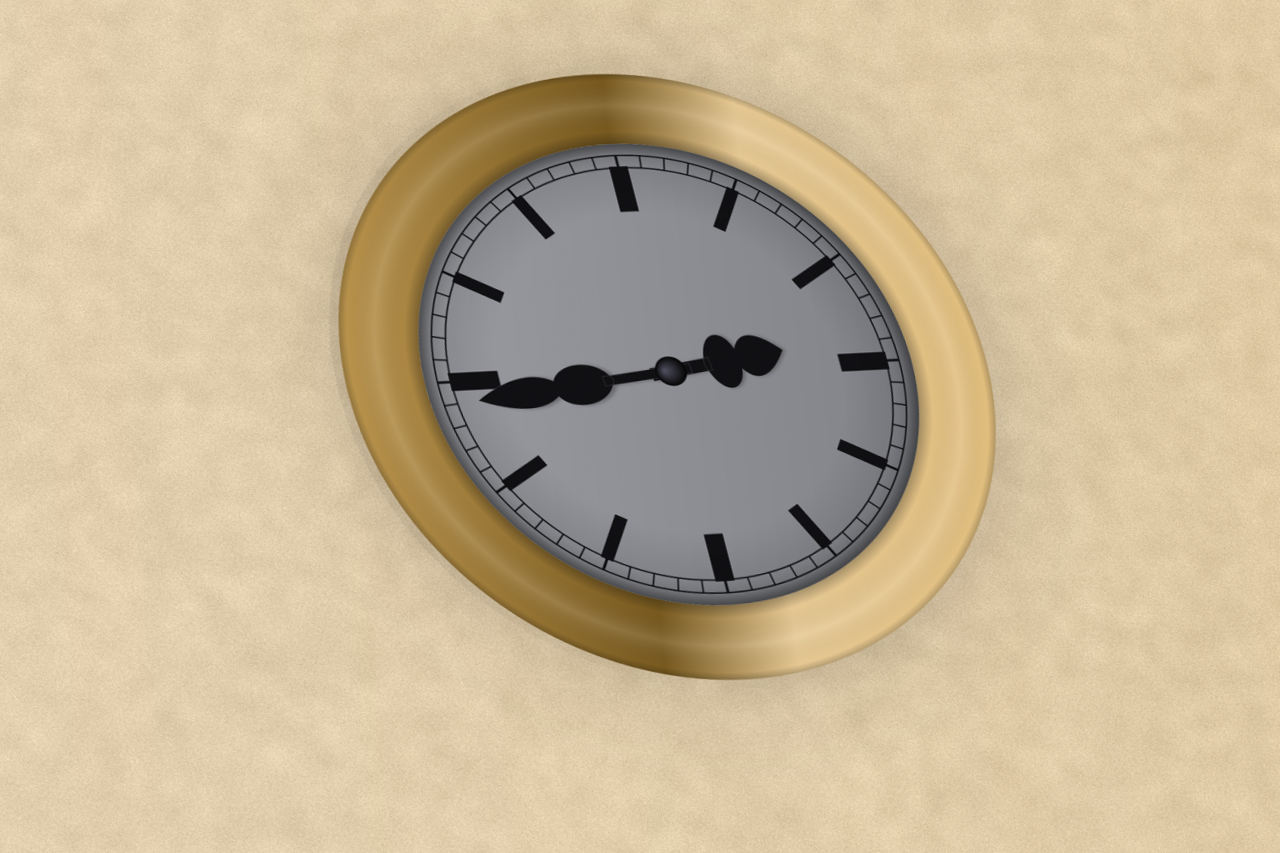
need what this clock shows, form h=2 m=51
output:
h=2 m=44
